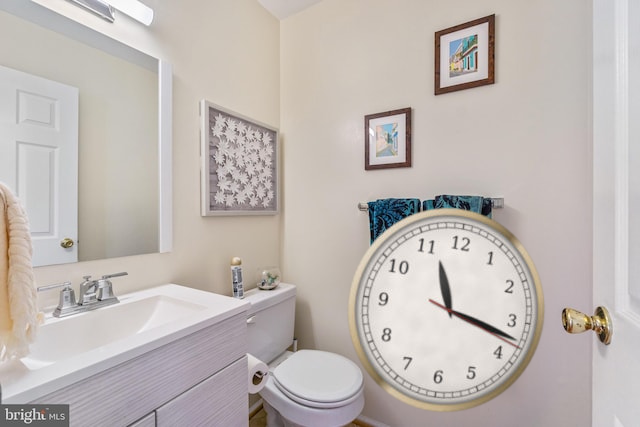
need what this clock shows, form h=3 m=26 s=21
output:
h=11 m=17 s=18
